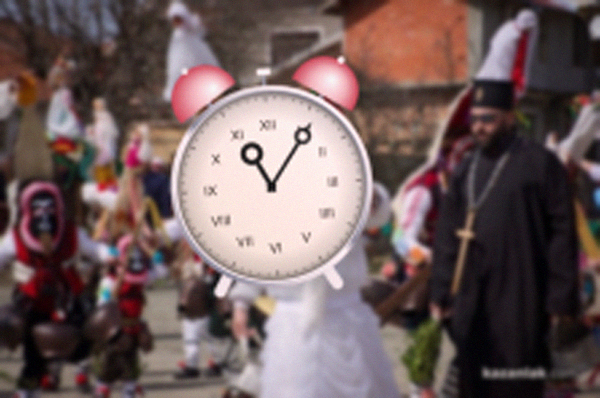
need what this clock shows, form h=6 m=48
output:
h=11 m=6
